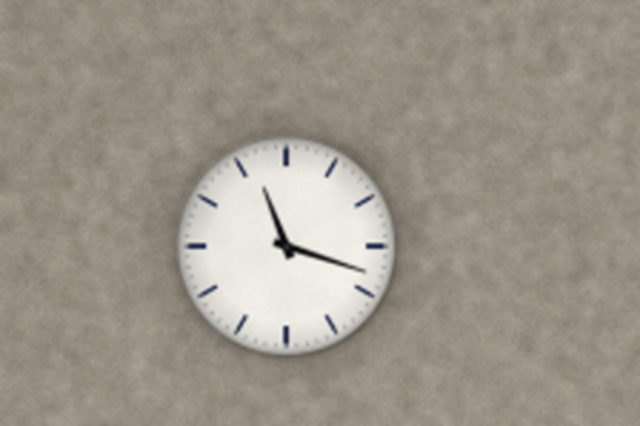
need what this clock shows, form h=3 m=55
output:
h=11 m=18
